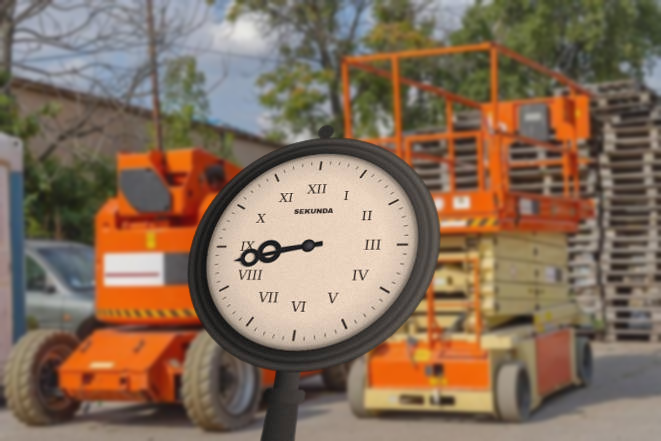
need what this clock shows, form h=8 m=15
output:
h=8 m=43
